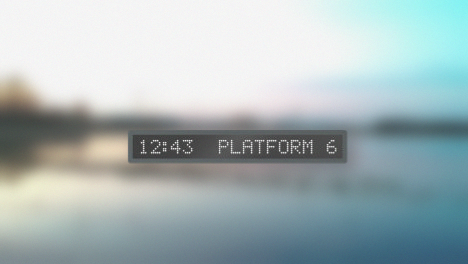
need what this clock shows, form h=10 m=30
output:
h=12 m=43
